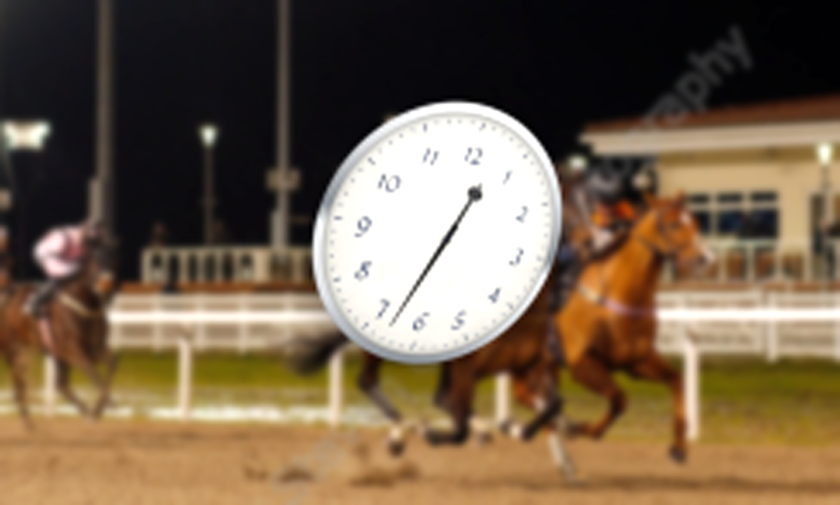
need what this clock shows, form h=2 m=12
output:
h=12 m=33
